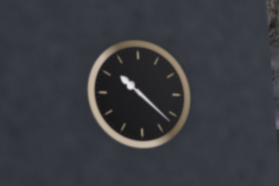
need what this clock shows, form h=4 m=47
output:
h=10 m=22
